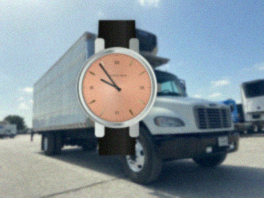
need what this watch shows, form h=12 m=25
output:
h=9 m=54
